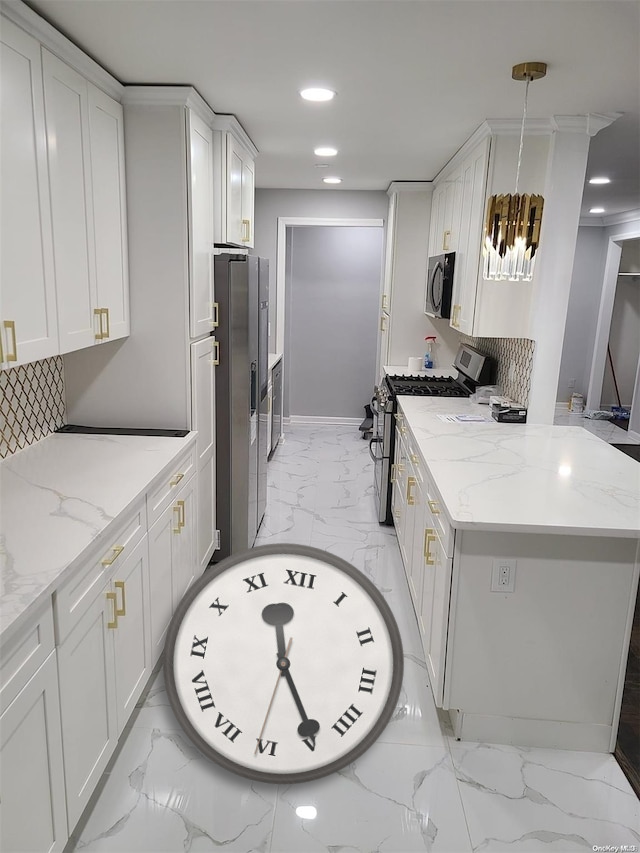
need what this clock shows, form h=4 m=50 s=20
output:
h=11 m=24 s=31
